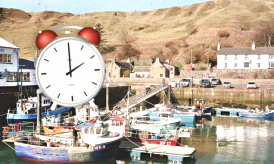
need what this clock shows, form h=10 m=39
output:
h=2 m=0
